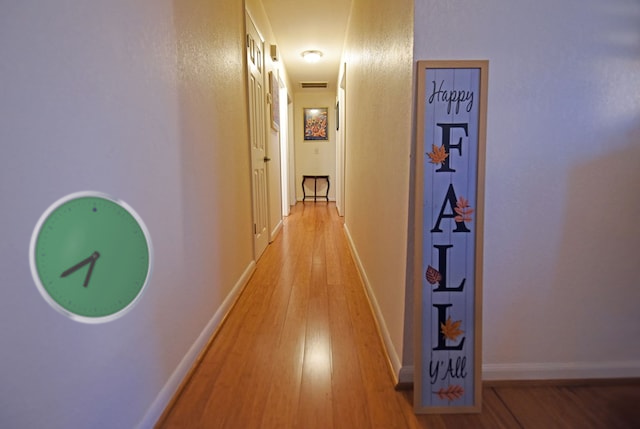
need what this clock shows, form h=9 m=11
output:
h=6 m=40
